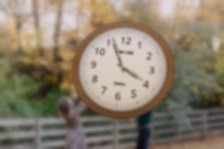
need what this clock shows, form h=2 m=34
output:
h=3 m=56
